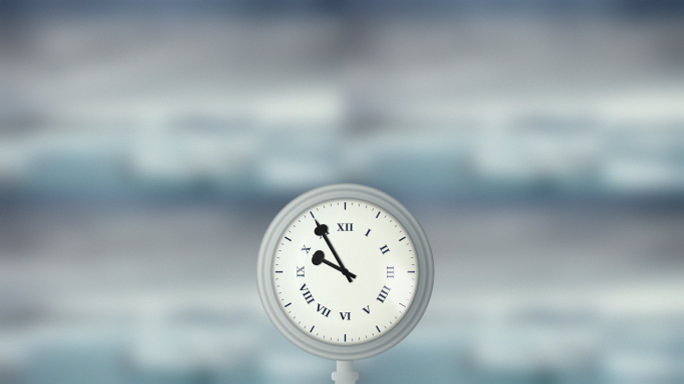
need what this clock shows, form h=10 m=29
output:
h=9 m=55
